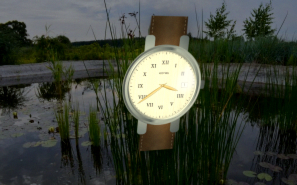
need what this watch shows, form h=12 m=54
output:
h=3 m=39
